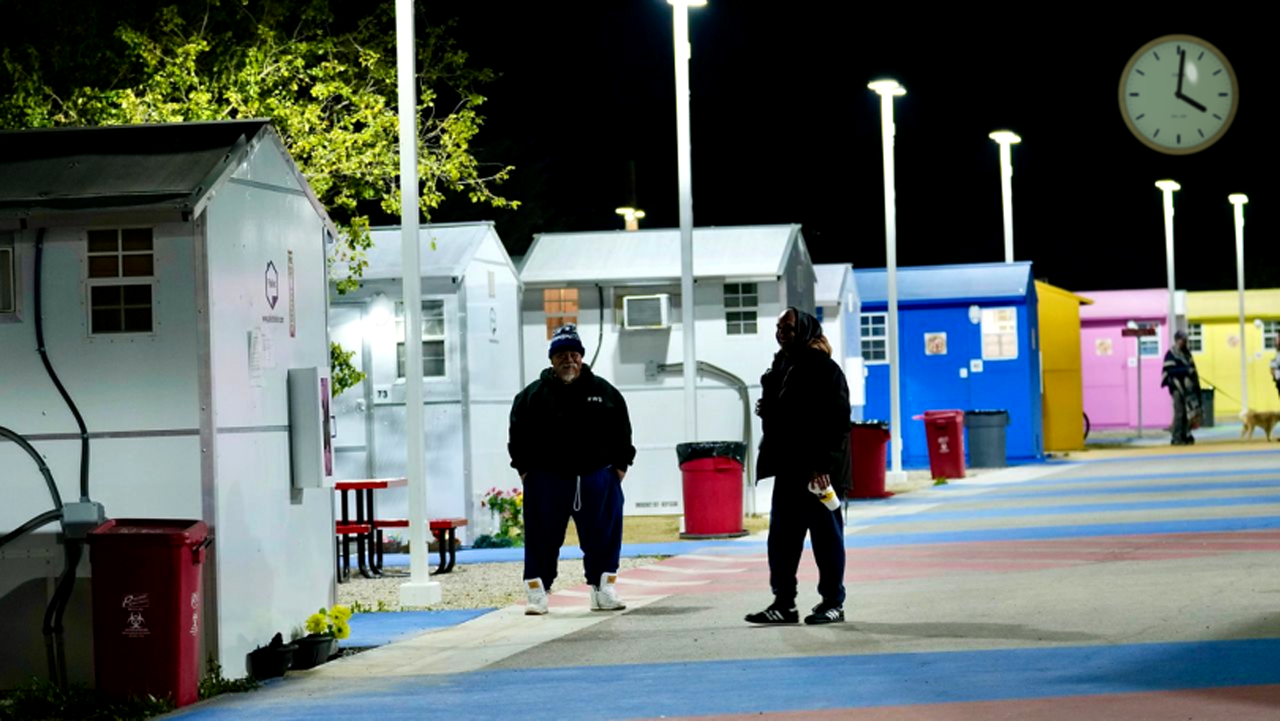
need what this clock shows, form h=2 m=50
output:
h=4 m=1
